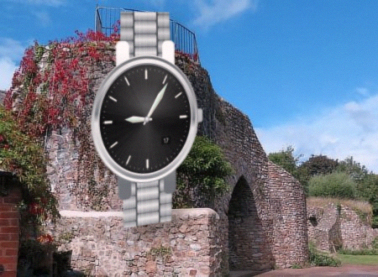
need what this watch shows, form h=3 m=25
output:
h=9 m=6
